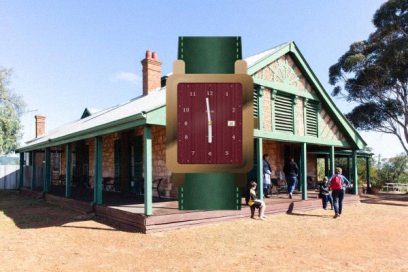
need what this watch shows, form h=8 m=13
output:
h=5 m=59
